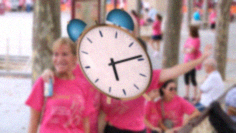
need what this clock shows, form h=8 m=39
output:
h=6 m=14
